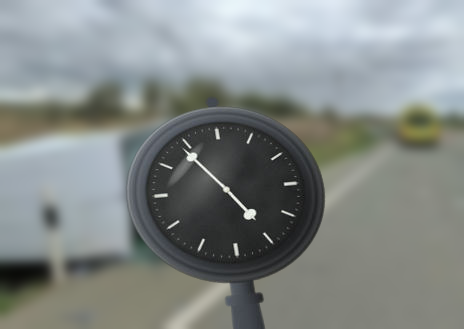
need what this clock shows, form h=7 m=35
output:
h=4 m=54
